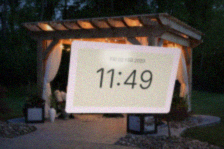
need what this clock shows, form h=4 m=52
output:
h=11 m=49
